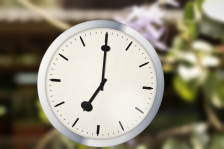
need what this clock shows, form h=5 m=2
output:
h=7 m=0
